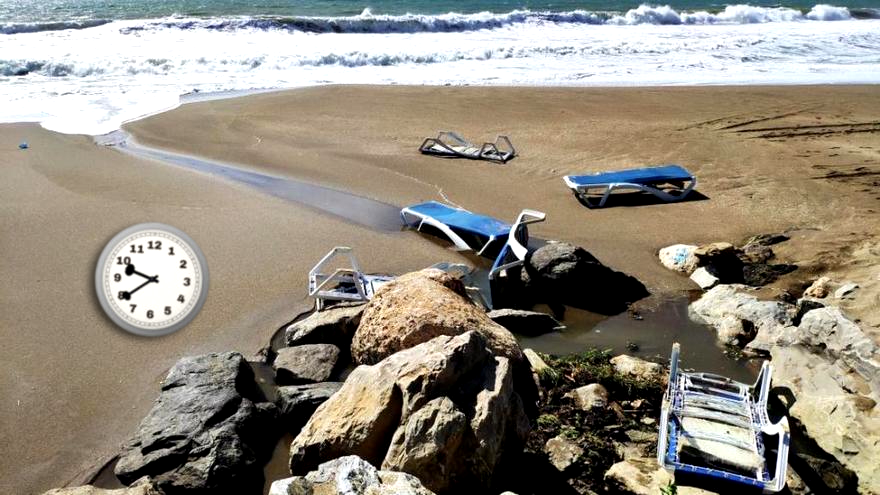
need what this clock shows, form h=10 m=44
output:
h=9 m=39
